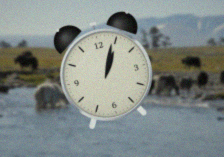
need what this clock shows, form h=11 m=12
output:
h=1 m=4
